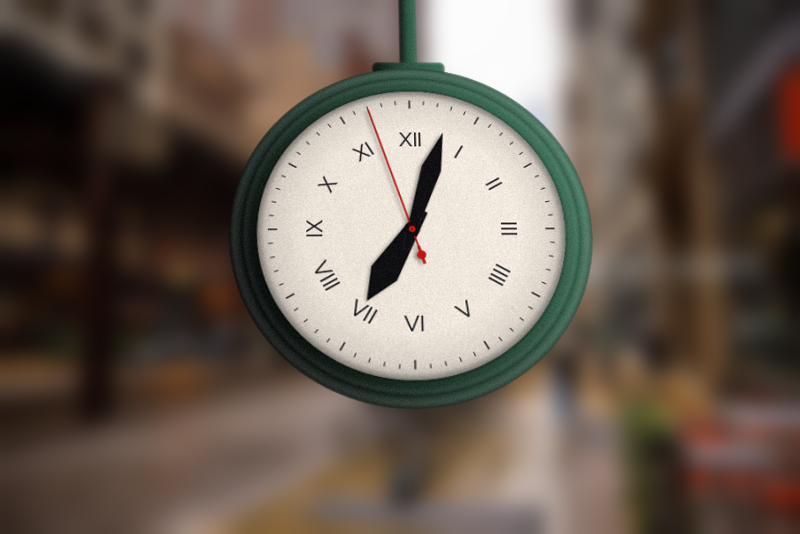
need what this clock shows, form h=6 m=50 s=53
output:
h=7 m=2 s=57
